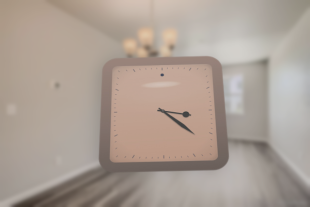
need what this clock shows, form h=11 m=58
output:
h=3 m=22
